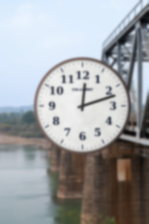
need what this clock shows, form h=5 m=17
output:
h=12 m=12
